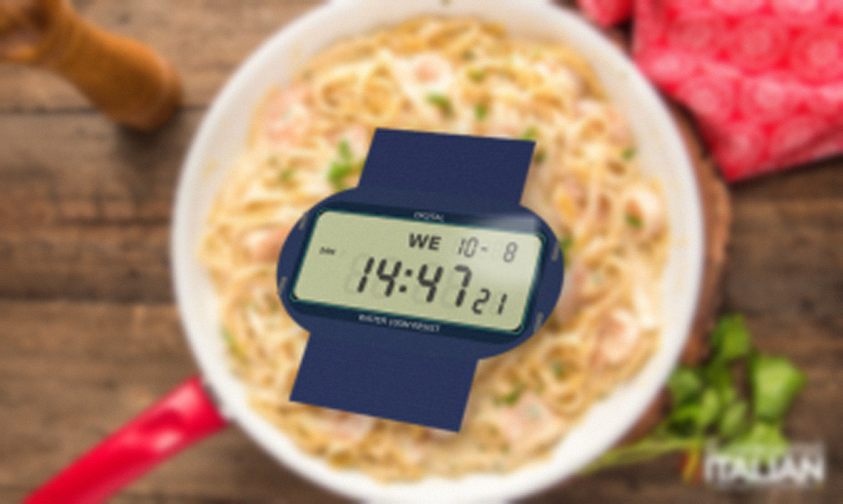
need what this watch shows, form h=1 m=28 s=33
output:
h=14 m=47 s=21
